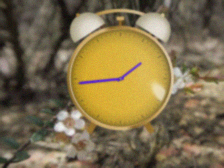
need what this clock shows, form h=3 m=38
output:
h=1 m=44
